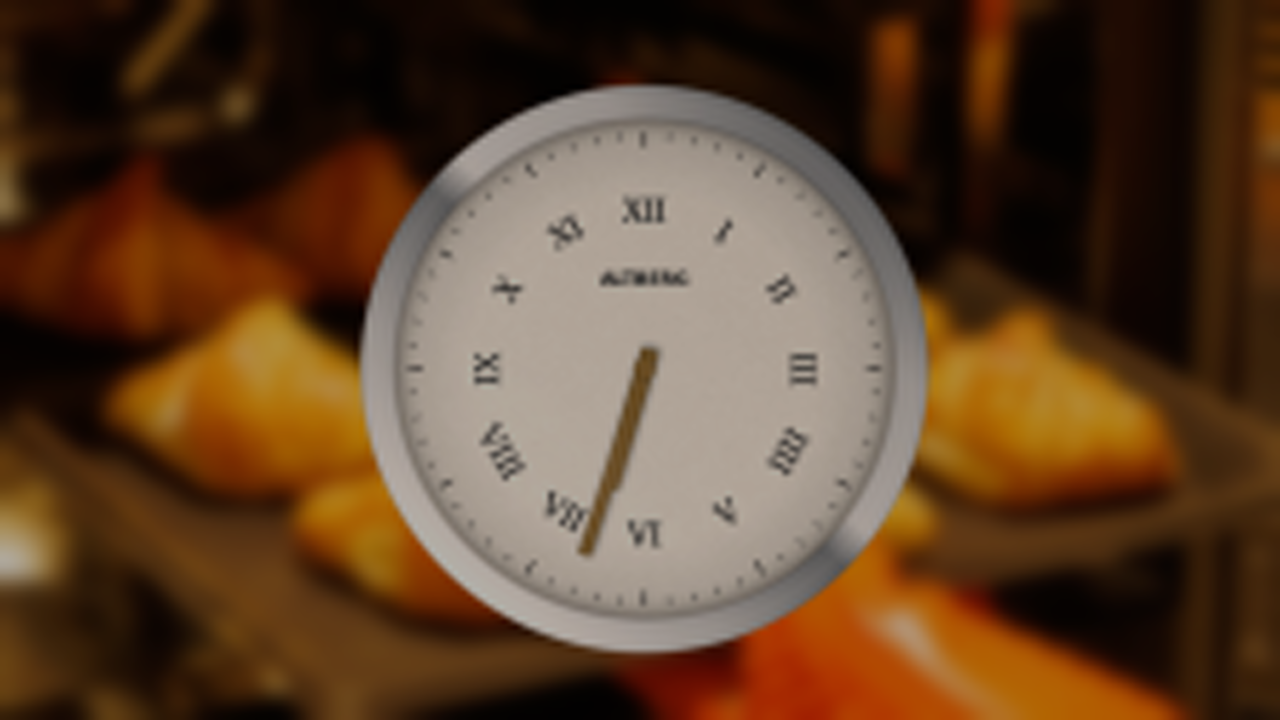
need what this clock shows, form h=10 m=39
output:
h=6 m=33
